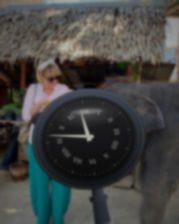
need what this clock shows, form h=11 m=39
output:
h=11 m=47
